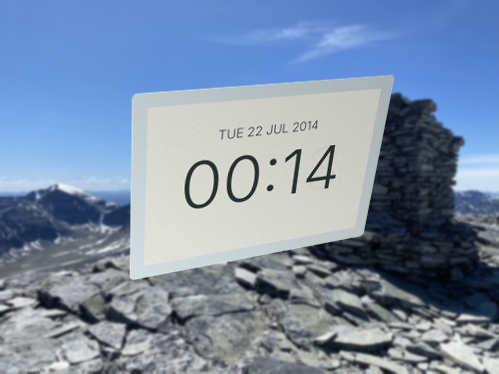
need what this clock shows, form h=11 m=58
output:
h=0 m=14
